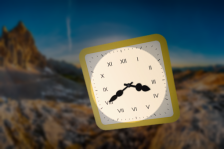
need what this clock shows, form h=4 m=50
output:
h=3 m=40
